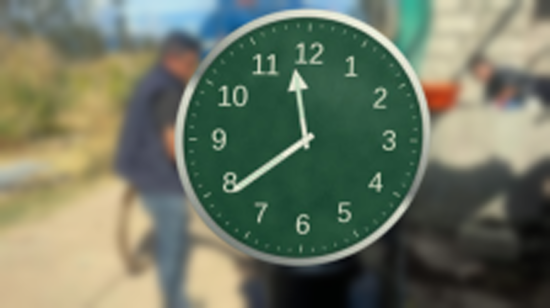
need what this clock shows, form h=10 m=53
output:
h=11 m=39
